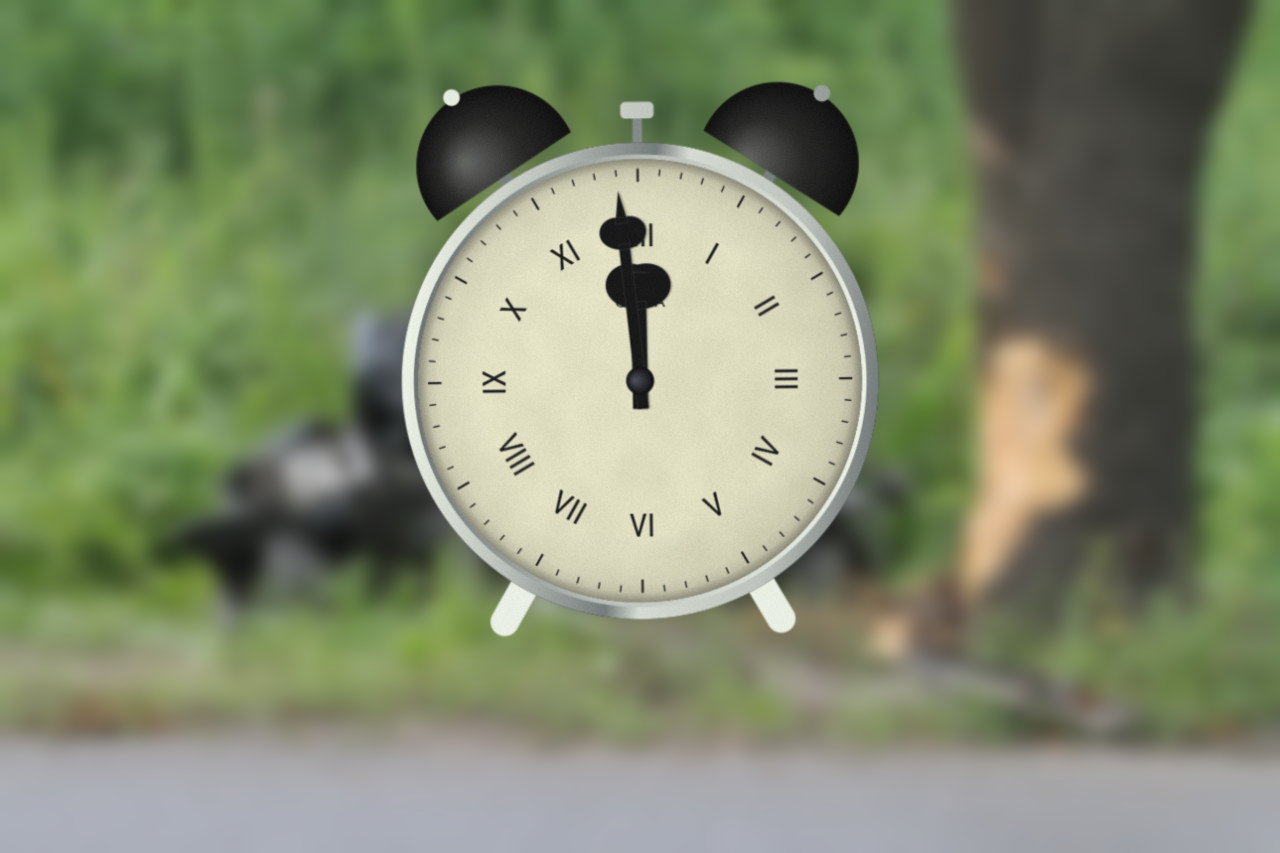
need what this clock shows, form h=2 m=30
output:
h=11 m=59
